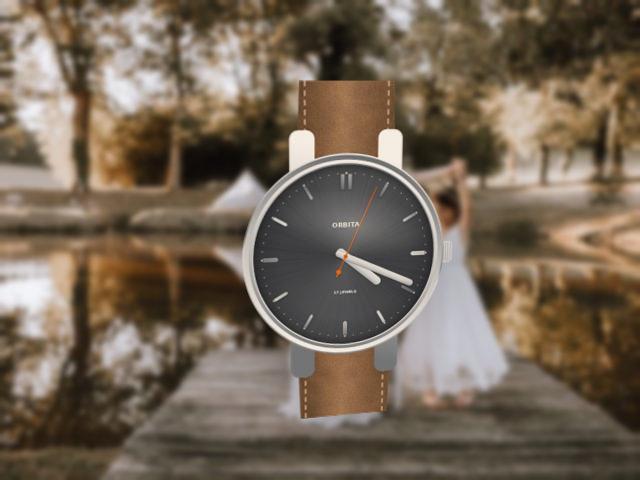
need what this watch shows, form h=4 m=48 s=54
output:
h=4 m=19 s=4
